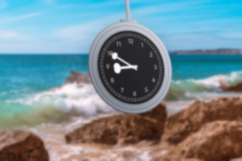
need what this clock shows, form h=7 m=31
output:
h=8 m=50
